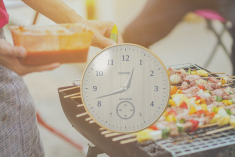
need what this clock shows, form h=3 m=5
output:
h=12 m=42
